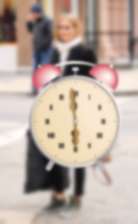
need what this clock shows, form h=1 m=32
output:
h=5 m=59
